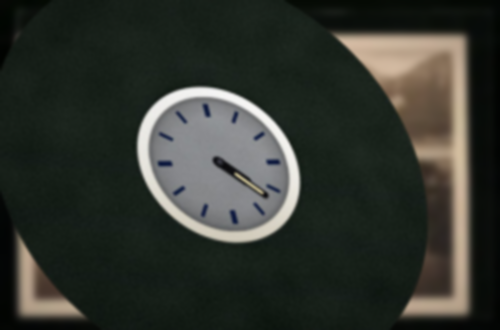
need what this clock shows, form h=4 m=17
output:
h=4 m=22
